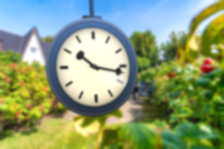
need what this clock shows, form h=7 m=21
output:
h=10 m=17
